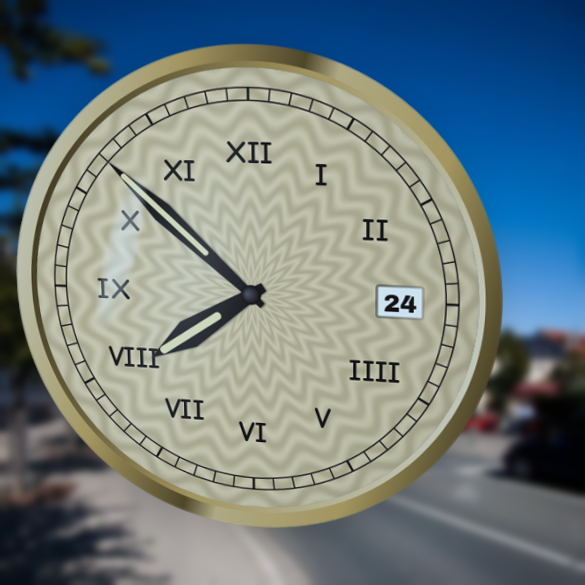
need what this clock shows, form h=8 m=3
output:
h=7 m=52
